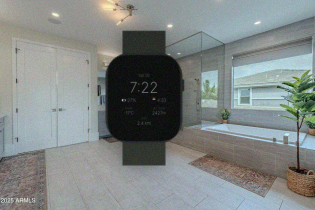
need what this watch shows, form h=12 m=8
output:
h=7 m=22
